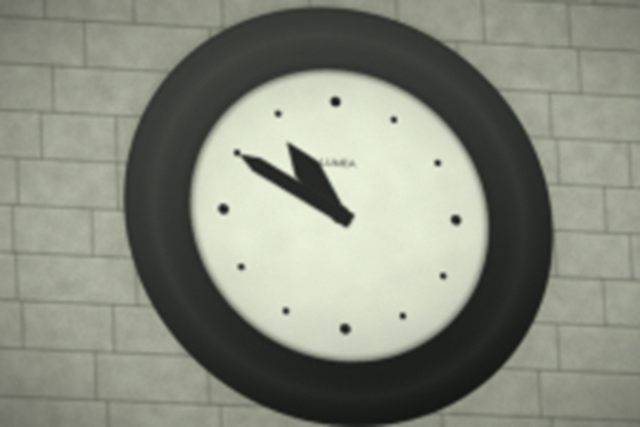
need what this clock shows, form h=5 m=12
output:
h=10 m=50
